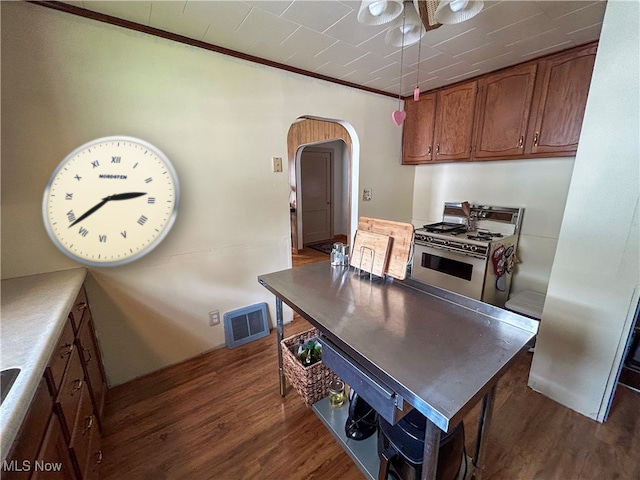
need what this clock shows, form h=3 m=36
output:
h=2 m=38
